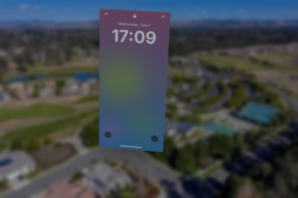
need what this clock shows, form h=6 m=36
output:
h=17 m=9
